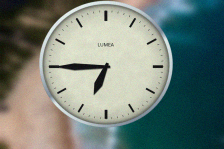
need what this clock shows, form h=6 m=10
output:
h=6 m=45
